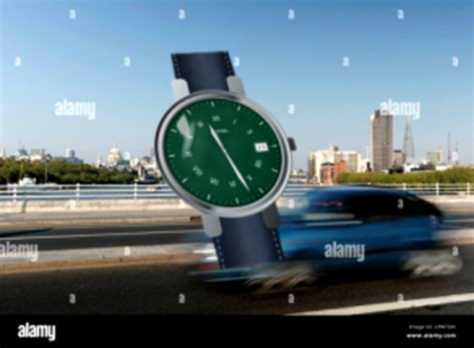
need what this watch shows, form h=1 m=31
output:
h=11 m=27
